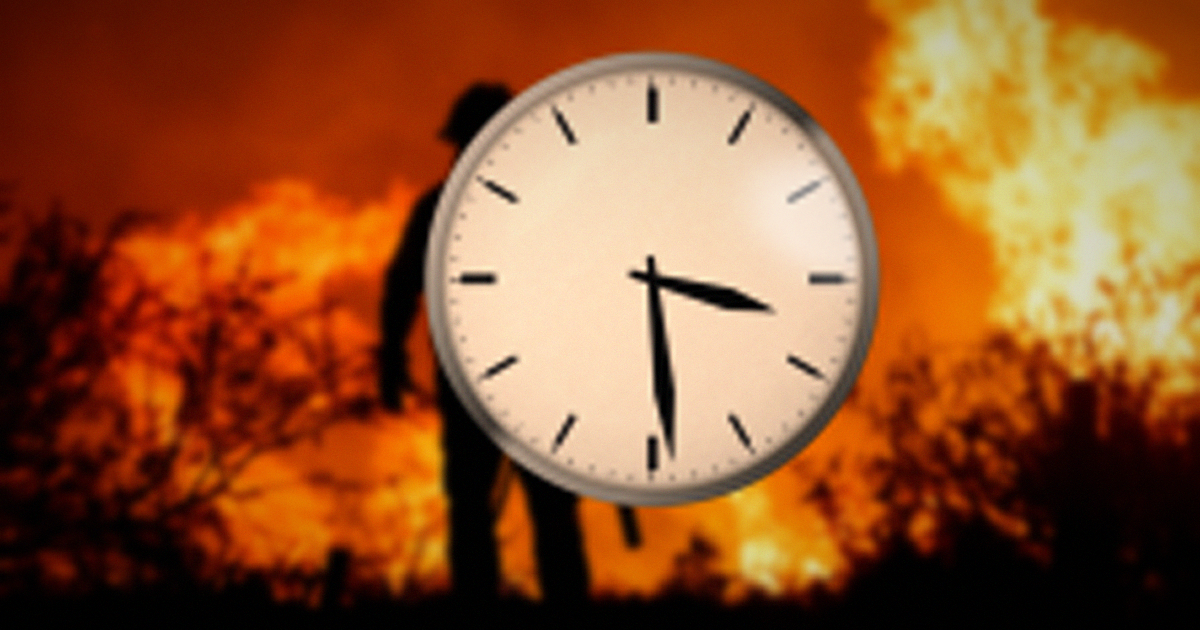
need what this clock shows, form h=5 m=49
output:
h=3 m=29
